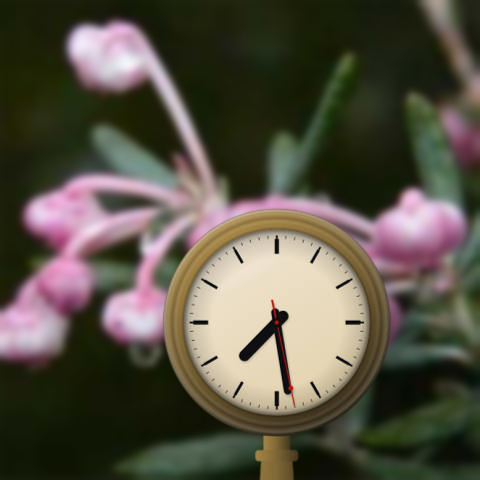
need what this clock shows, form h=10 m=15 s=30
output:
h=7 m=28 s=28
